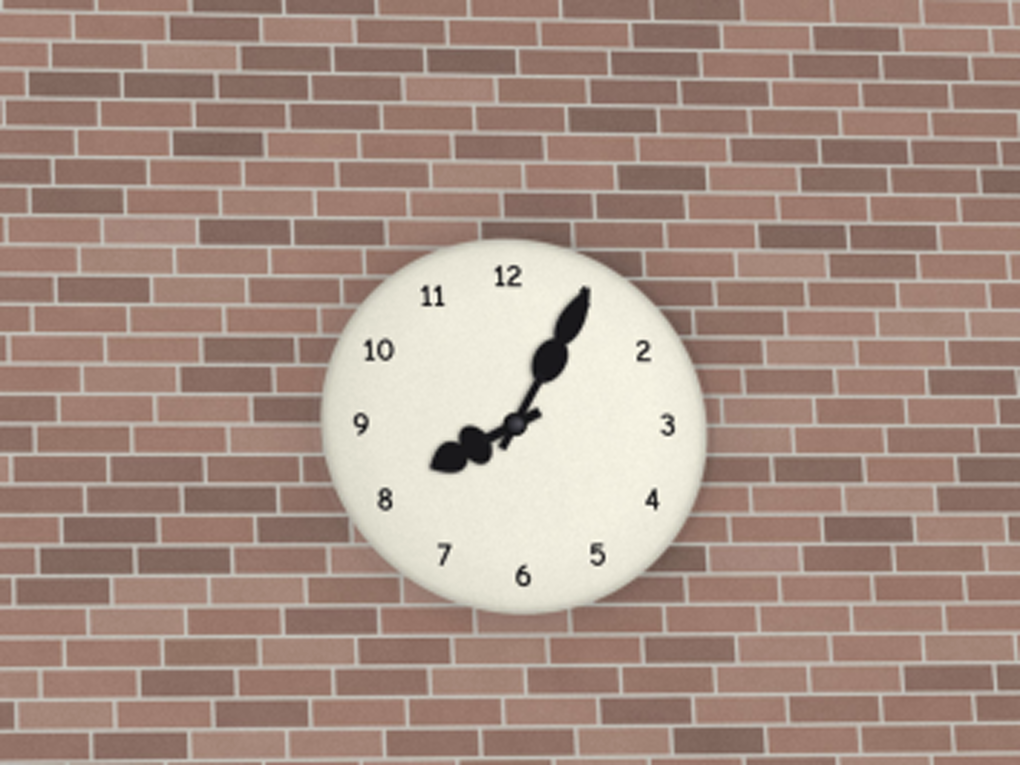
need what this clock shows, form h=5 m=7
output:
h=8 m=5
